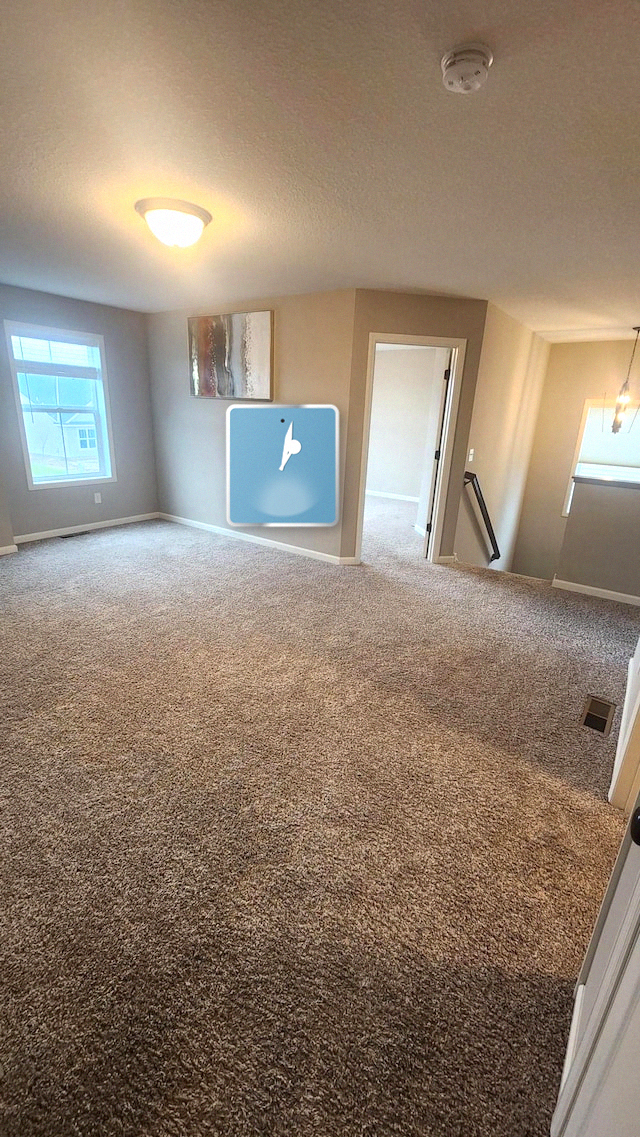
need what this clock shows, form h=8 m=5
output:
h=1 m=2
